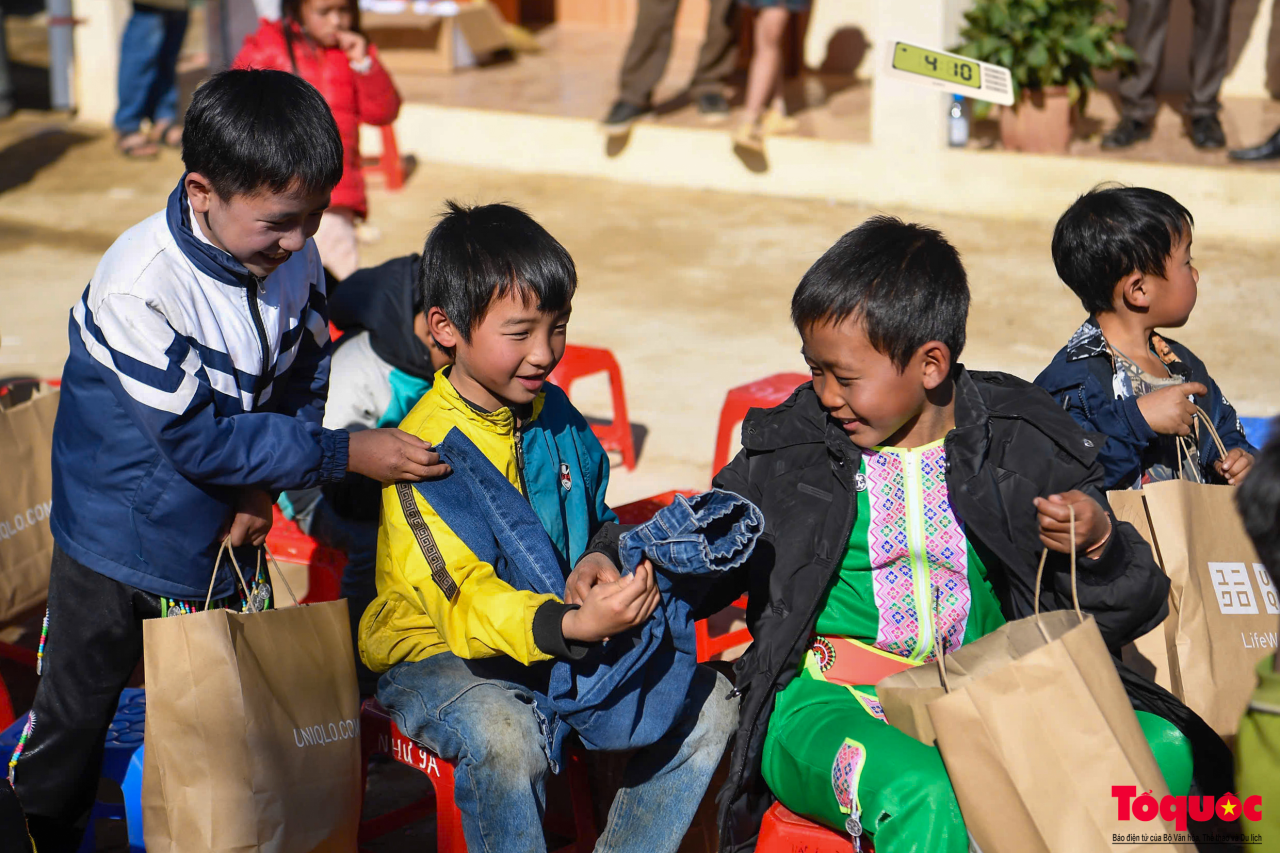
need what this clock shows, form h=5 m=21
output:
h=4 m=10
